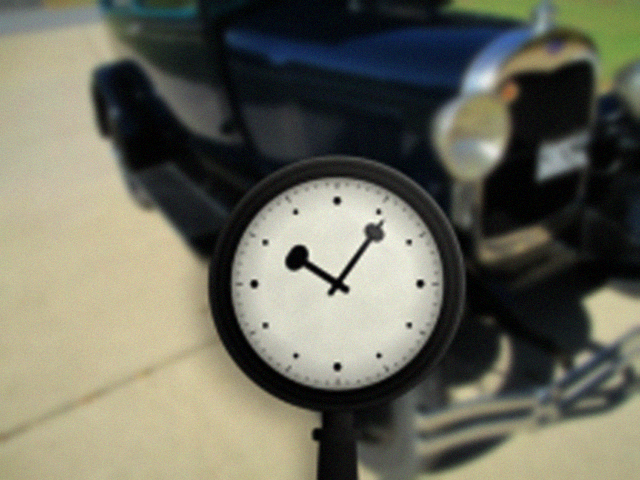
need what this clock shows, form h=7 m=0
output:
h=10 m=6
